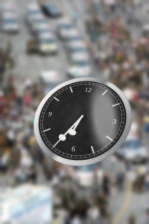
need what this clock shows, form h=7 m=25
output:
h=6 m=35
